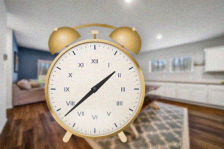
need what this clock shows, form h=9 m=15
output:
h=1 m=38
